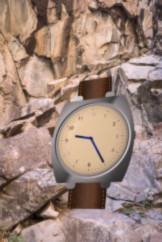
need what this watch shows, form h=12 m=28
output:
h=9 m=25
